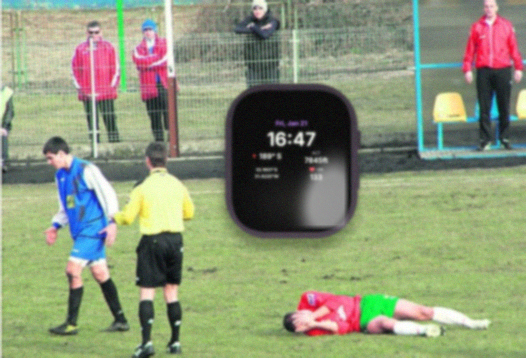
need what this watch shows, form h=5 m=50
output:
h=16 m=47
